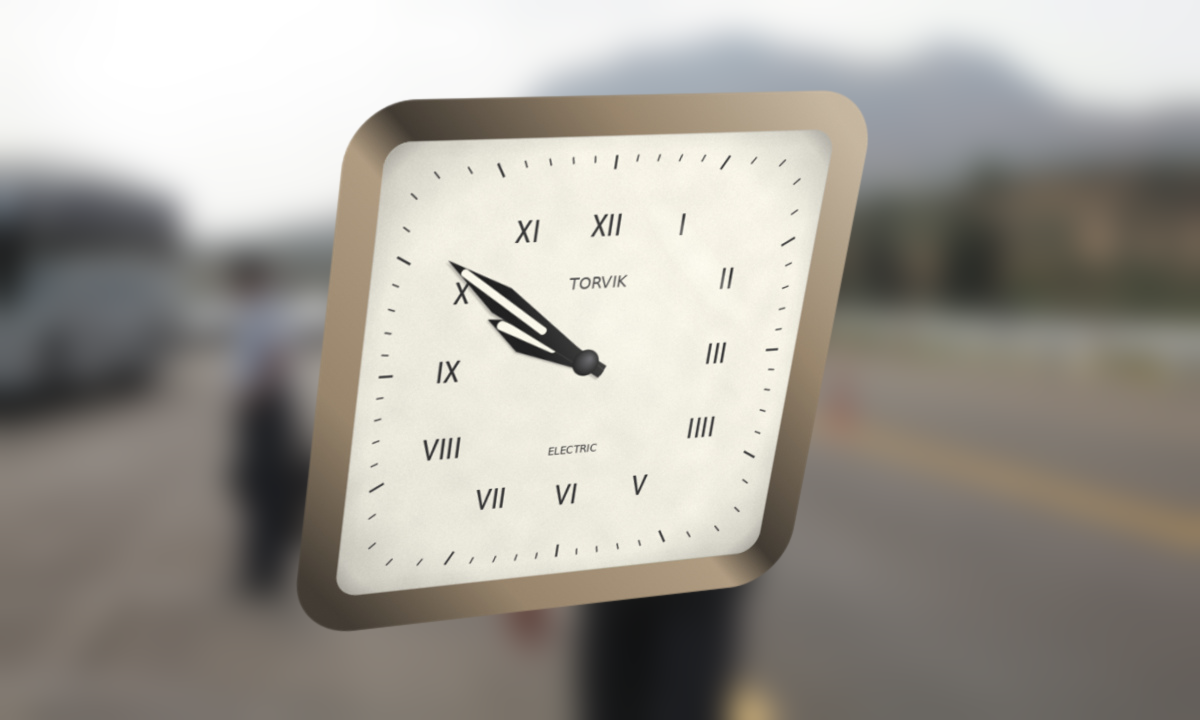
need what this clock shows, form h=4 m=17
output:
h=9 m=51
